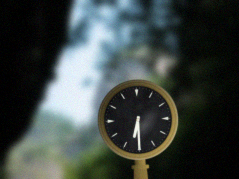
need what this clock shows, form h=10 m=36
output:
h=6 m=30
